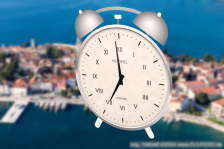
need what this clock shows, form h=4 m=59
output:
h=6 m=59
